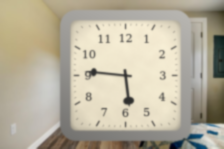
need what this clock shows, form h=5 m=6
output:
h=5 m=46
